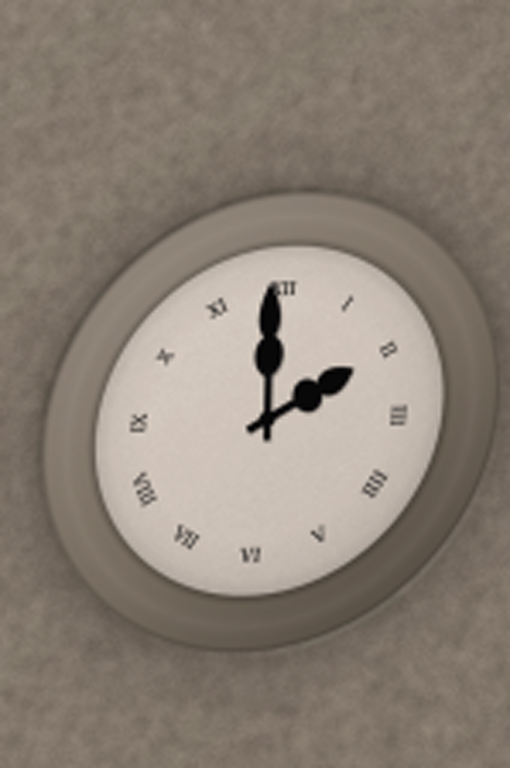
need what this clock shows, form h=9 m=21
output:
h=1 m=59
